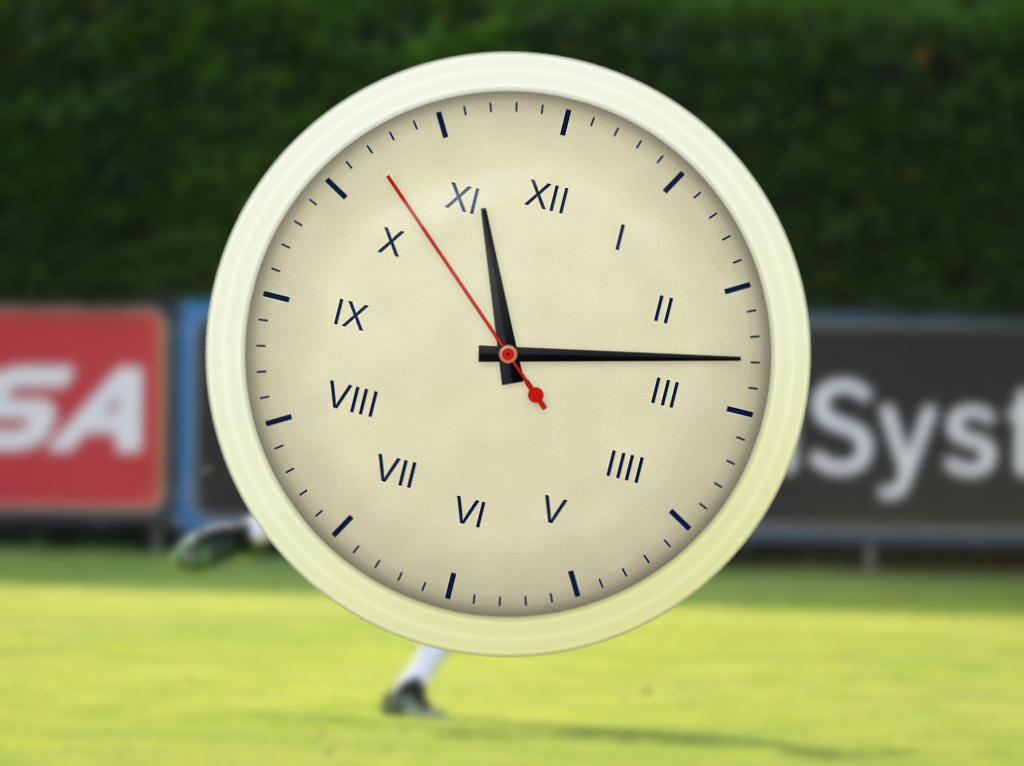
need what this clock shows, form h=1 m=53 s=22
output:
h=11 m=12 s=52
